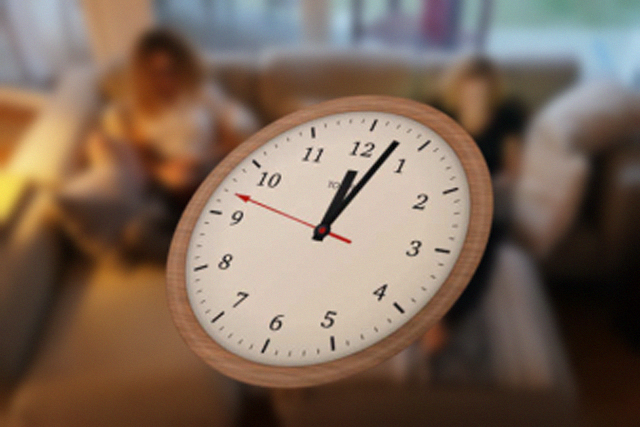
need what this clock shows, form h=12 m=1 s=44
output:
h=12 m=2 s=47
